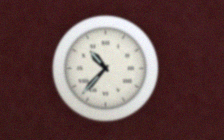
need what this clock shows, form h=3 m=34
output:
h=10 m=37
